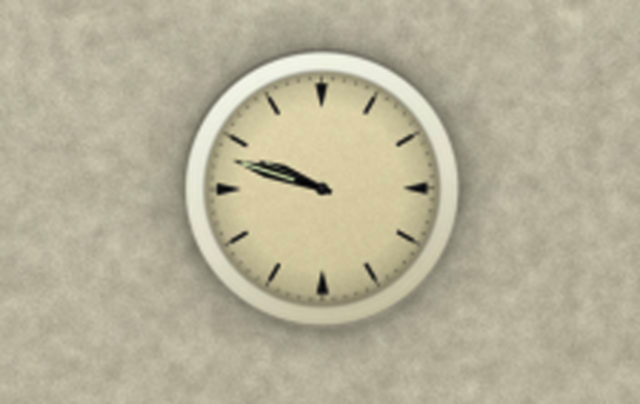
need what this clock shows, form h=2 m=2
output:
h=9 m=48
